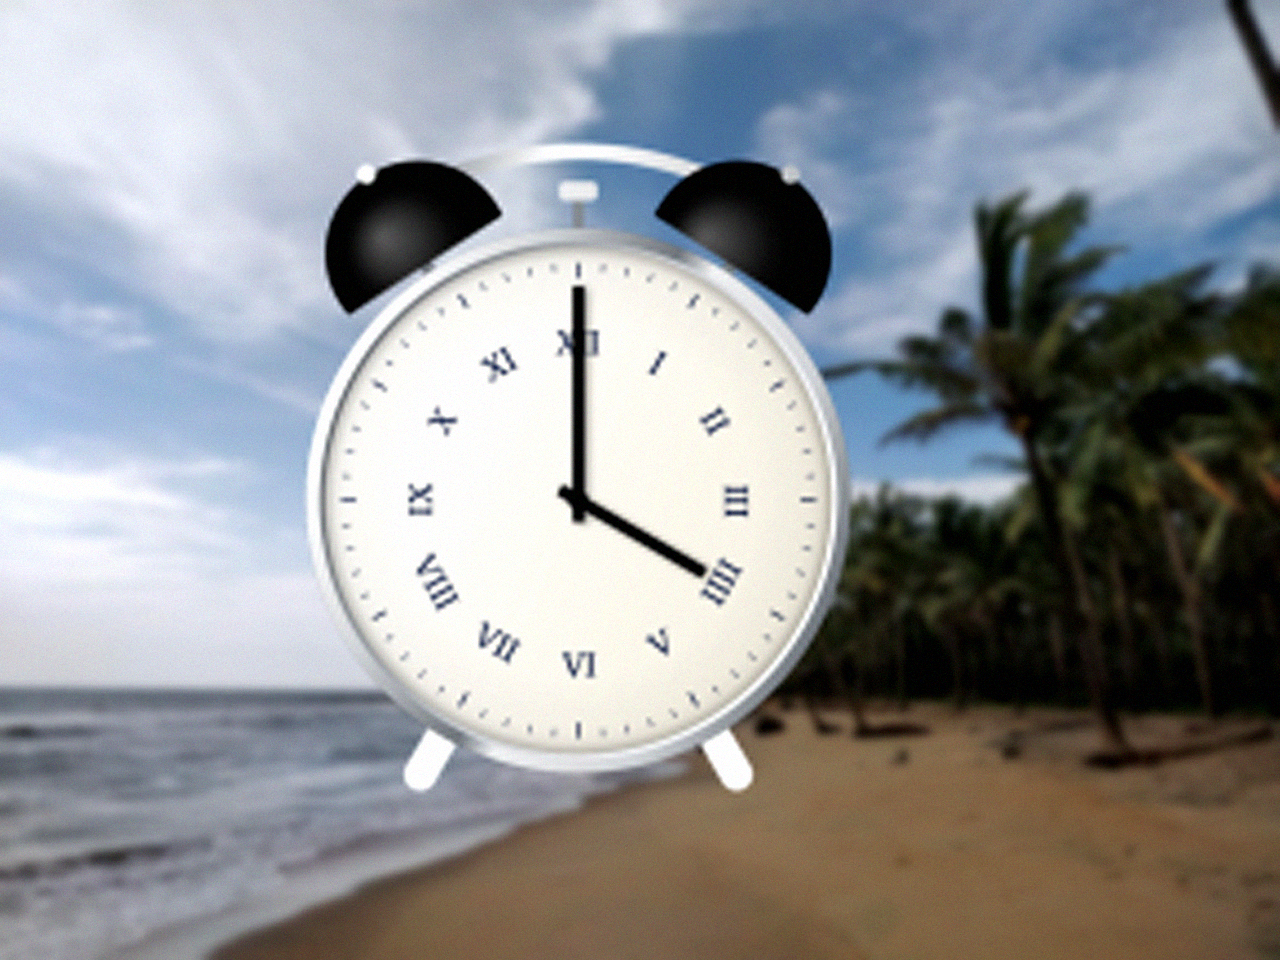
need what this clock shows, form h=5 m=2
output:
h=4 m=0
